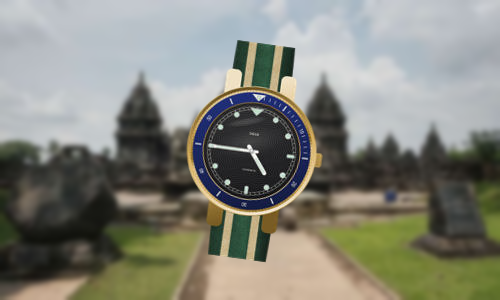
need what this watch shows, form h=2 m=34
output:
h=4 m=45
